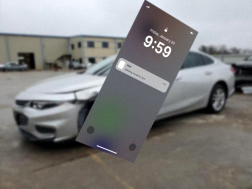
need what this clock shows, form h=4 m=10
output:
h=9 m=59
